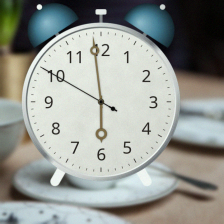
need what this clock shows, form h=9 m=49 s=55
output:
h=5 m=58 s=50
